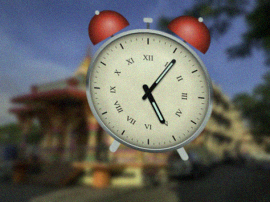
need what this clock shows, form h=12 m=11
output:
h=5 m=6
